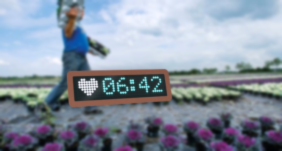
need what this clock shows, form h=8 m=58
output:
h=6 m=42
